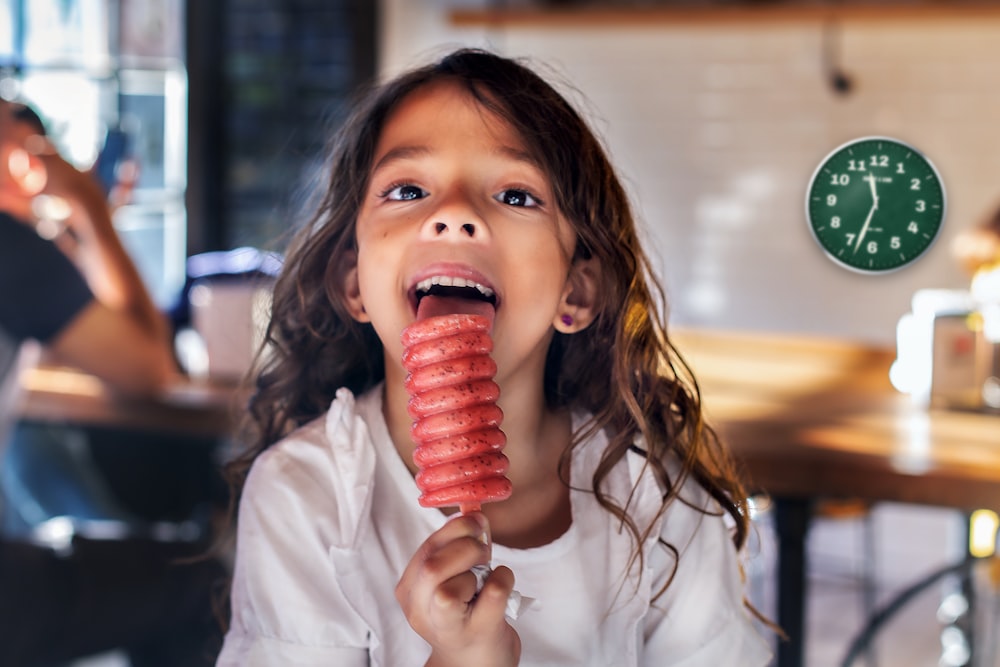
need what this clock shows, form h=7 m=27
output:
h=11 m=33
